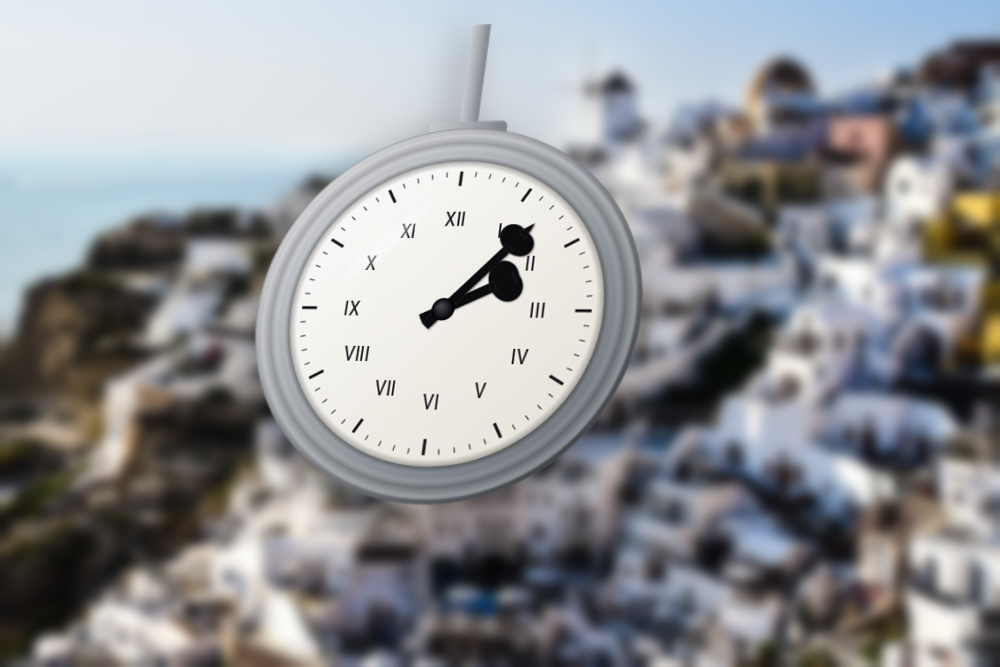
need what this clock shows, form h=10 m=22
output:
h=2 m=7
